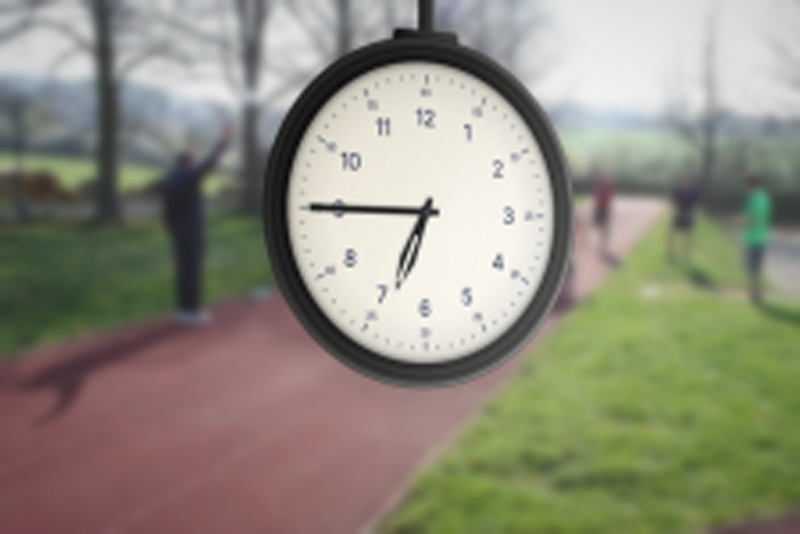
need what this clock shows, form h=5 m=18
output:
h=6 m=45
